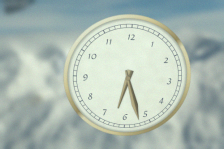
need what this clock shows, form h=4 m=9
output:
h=6 m=27
